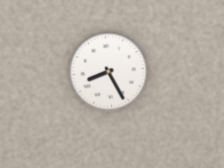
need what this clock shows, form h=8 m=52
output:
h=8 m=26
